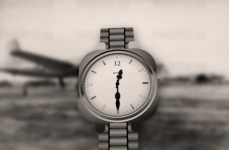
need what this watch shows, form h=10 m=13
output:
h=12 m=30
